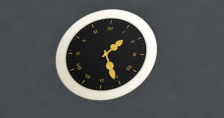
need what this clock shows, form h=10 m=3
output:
h=1 m=26
